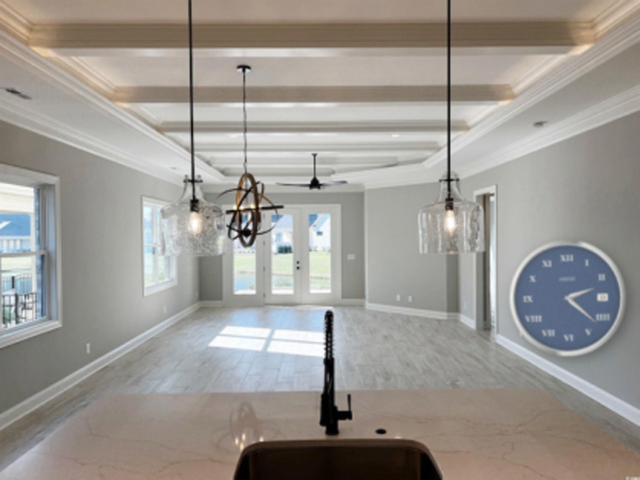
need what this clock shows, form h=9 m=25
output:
h=2 m=22
